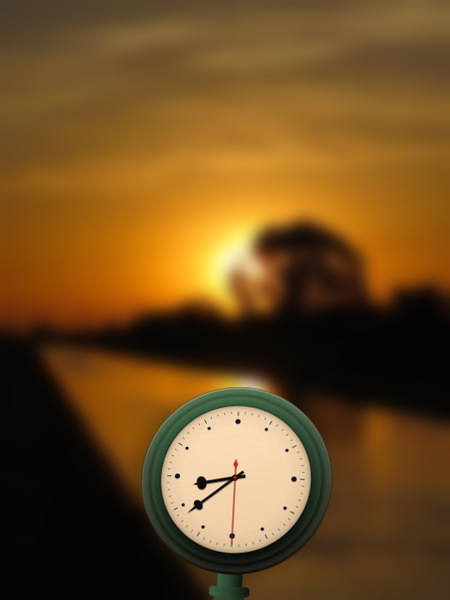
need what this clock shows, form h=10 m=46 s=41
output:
h=8 m=38 s=30
